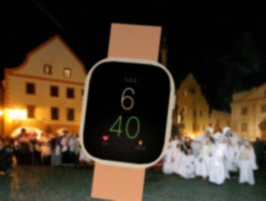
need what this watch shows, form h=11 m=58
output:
h=6 m=40
